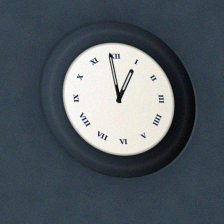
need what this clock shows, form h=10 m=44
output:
h=12 m=59
